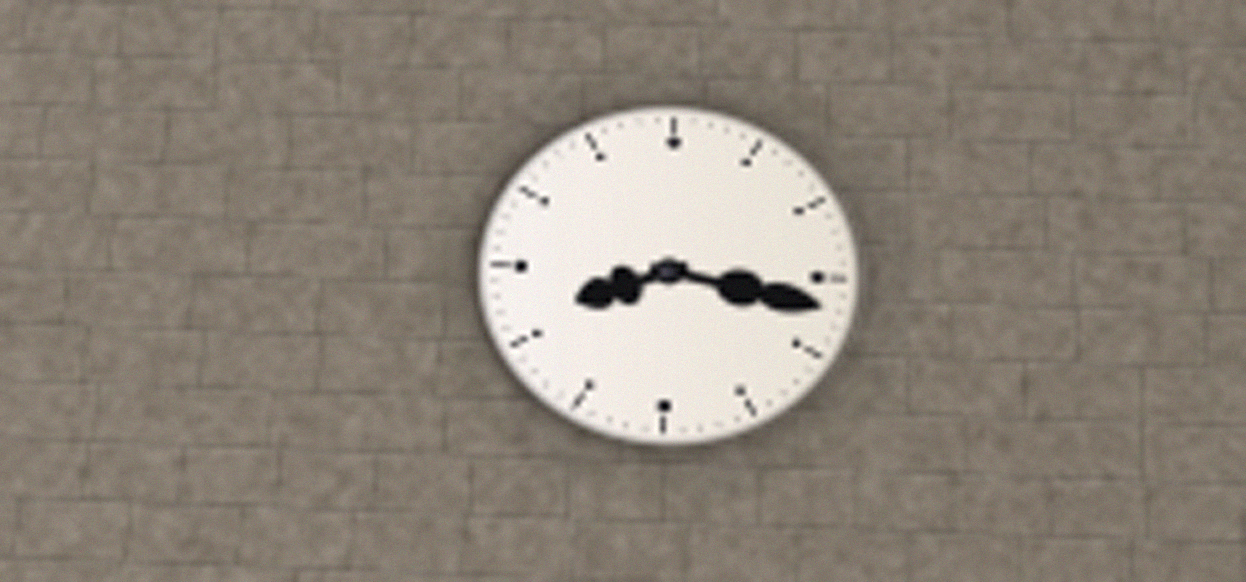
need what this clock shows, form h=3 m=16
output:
h=8 m=17
